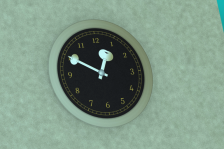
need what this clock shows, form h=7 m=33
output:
h=12 m=50
